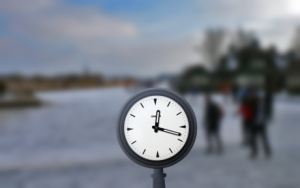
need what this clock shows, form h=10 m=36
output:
h=12 m=18
